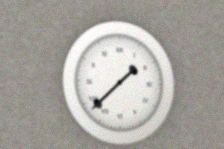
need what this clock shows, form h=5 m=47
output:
h=1 m=38
